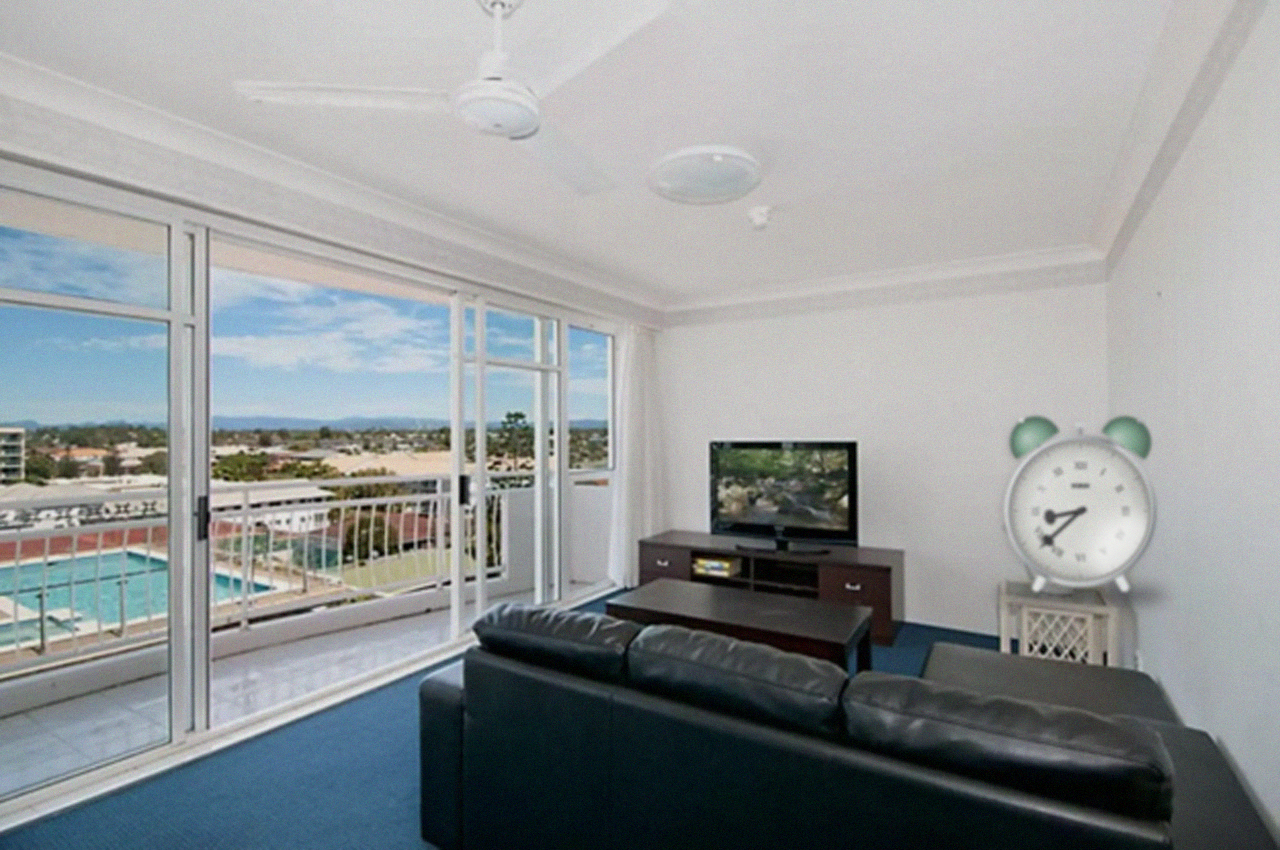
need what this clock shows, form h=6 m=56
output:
h=8 m=38
